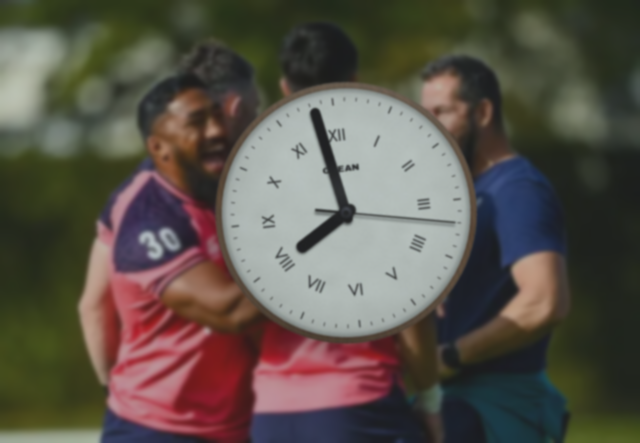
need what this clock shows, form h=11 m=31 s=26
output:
h=7 m=58 s=17
